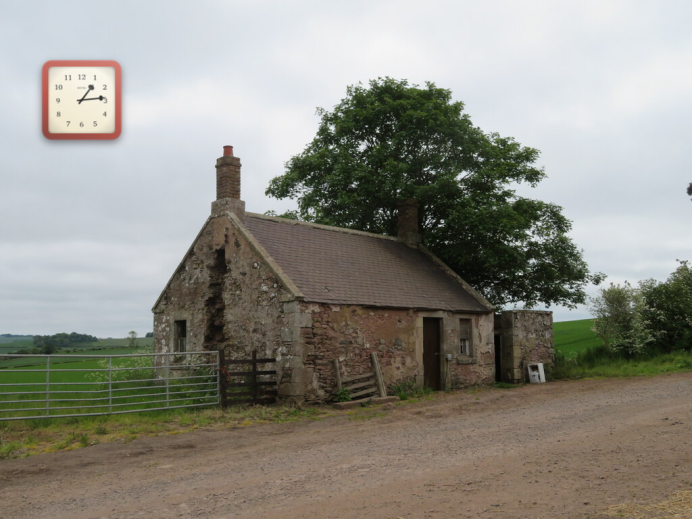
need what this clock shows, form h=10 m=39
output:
h=1 m=14
